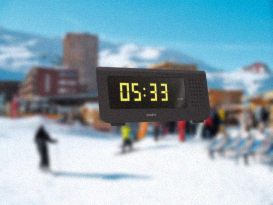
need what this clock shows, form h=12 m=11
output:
h=5 m=33
